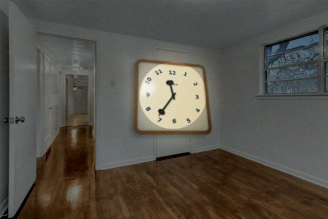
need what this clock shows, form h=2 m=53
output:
h=11 m=36
